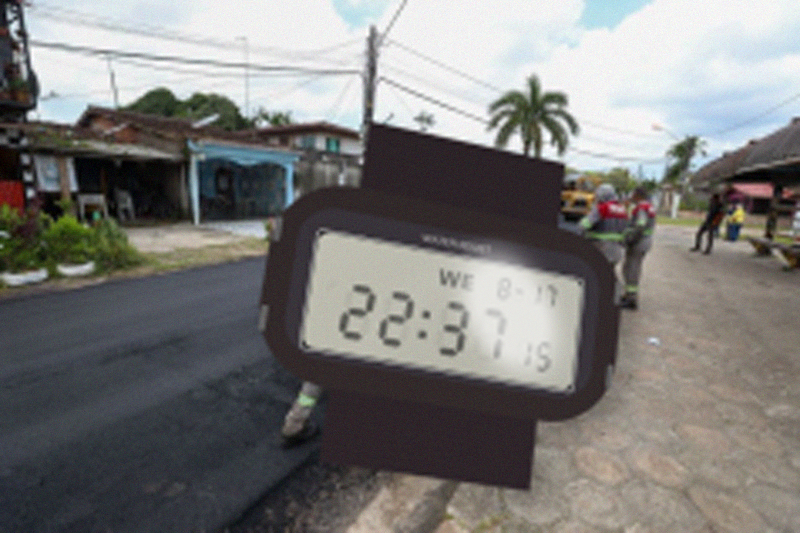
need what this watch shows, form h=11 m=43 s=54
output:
h=22 m=37 s=15
